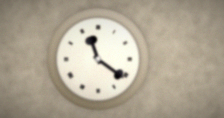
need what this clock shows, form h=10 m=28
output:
h=11 m=21
